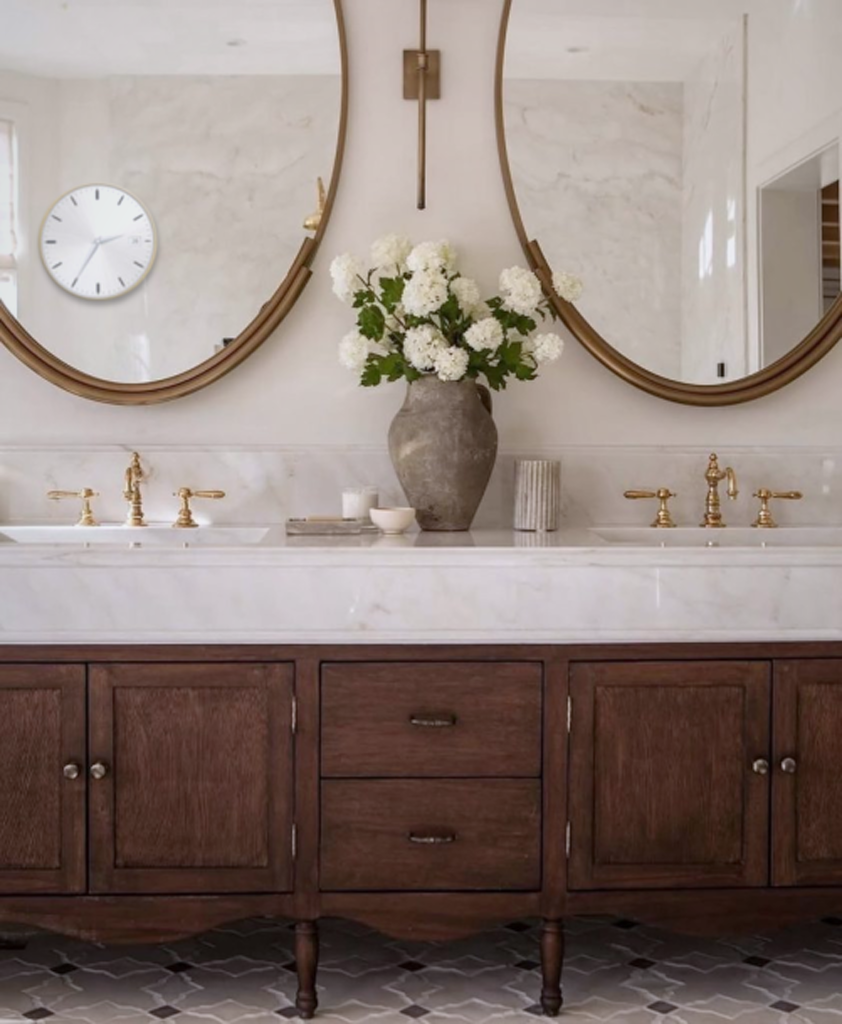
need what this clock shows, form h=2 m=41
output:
h=2 m=35
